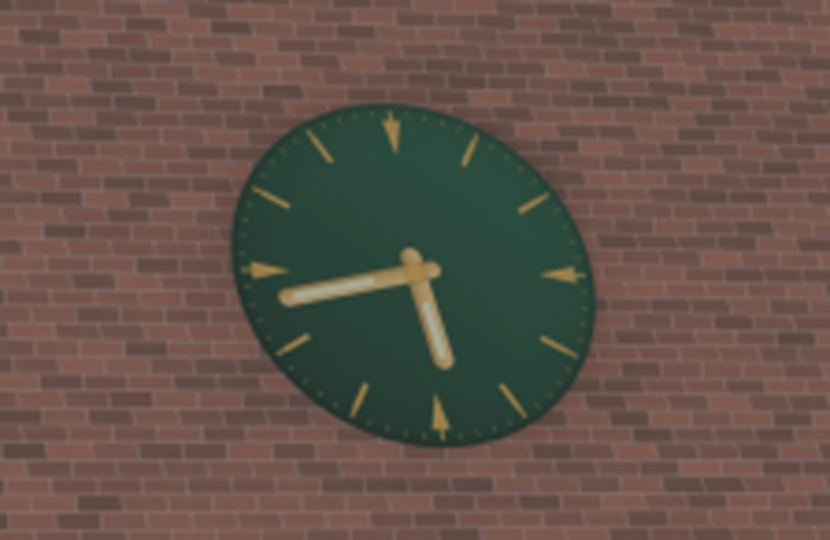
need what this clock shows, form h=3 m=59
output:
h=5 m=43
